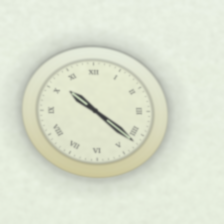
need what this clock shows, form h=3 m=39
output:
h=10 m=22
